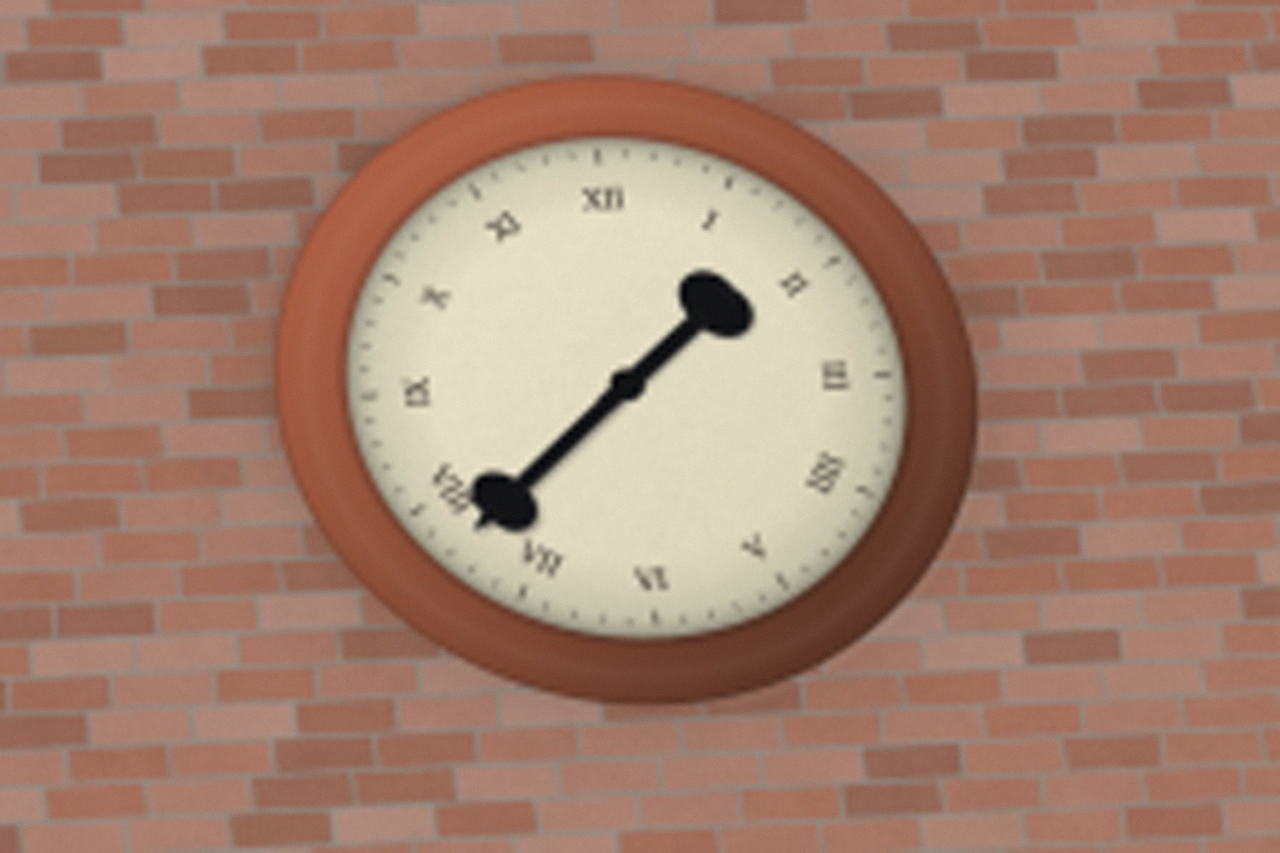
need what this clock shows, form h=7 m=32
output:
h=1 m=38
